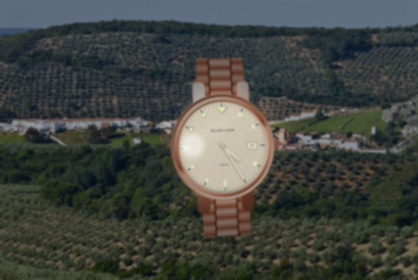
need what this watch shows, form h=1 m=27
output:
h=4 m=25
